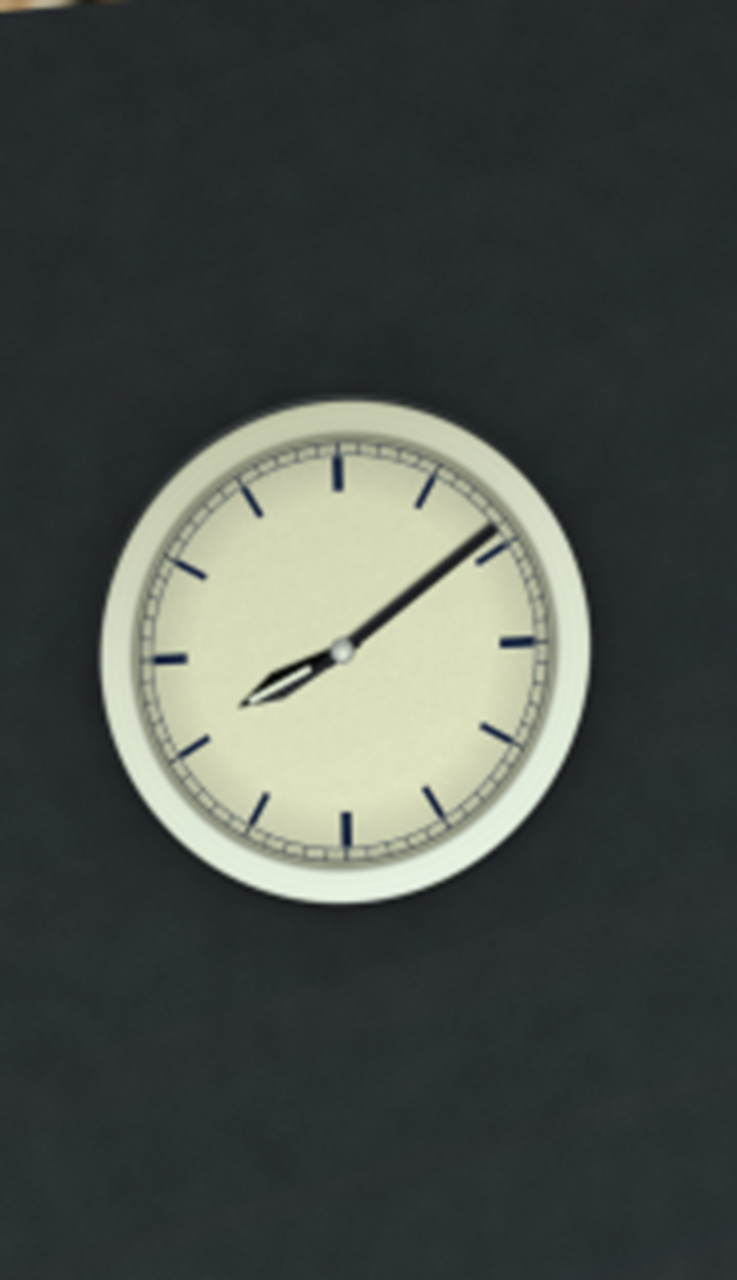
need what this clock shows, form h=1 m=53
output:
h=8 m=9
